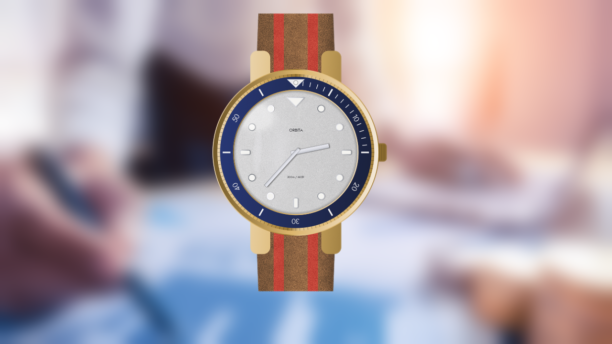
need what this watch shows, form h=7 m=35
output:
h=2 m=37
